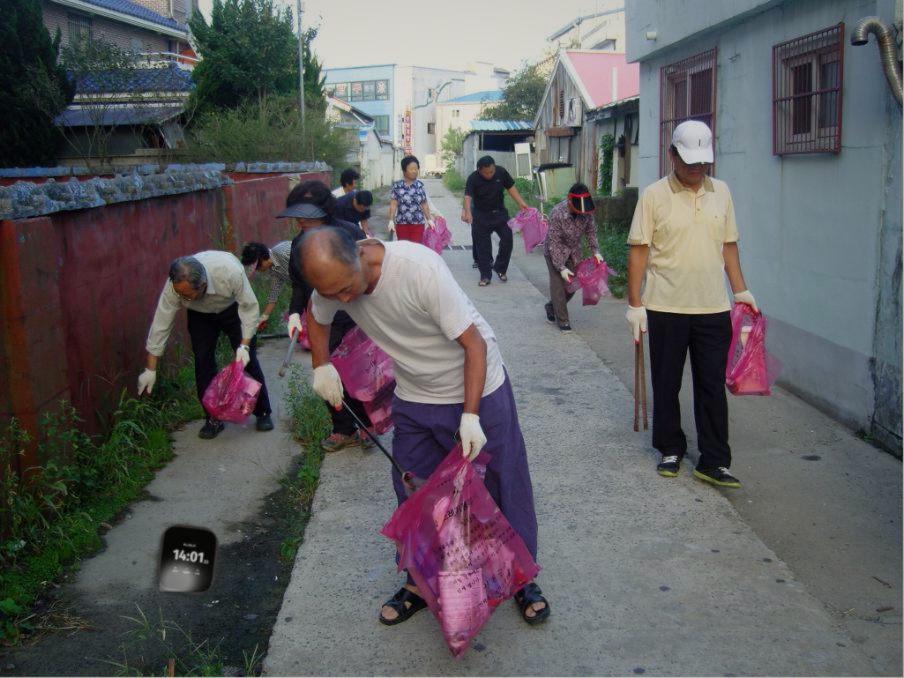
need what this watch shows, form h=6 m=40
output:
h=14 m=1
